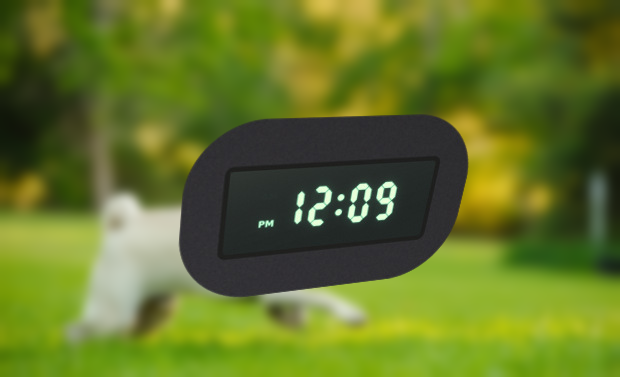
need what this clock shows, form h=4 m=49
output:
h=12 m=9
